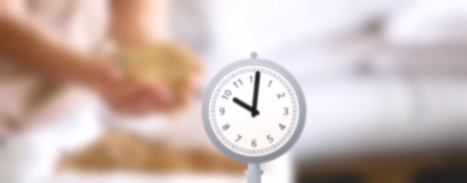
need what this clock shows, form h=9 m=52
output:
h=10 m=1
